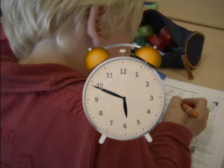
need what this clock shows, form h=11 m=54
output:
h=5 m=49
